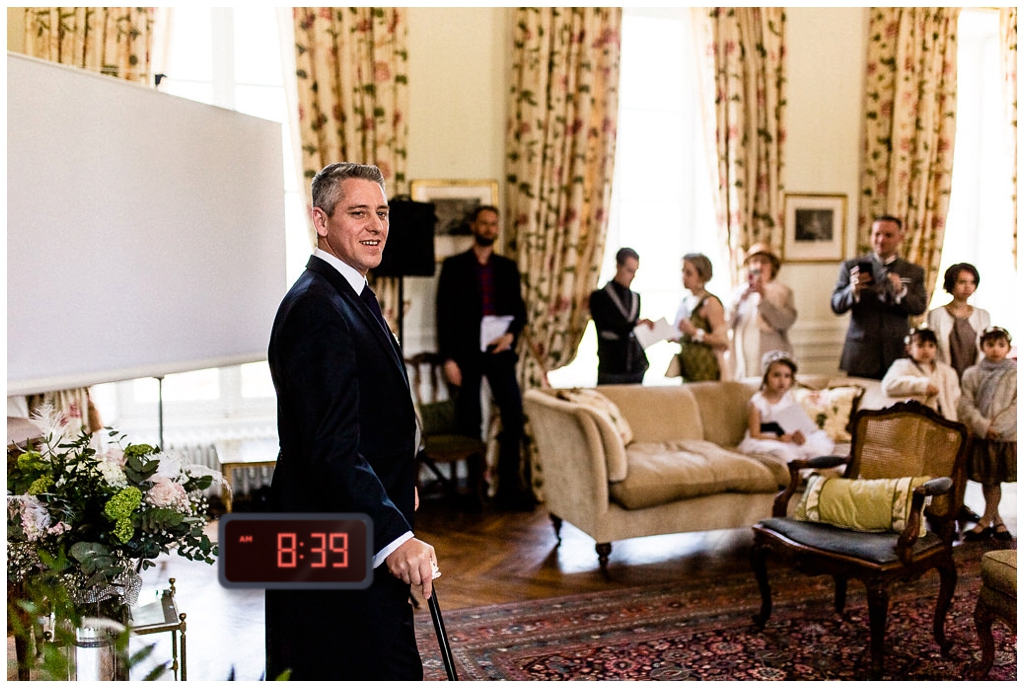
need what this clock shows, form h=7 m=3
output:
h=8 m=39
